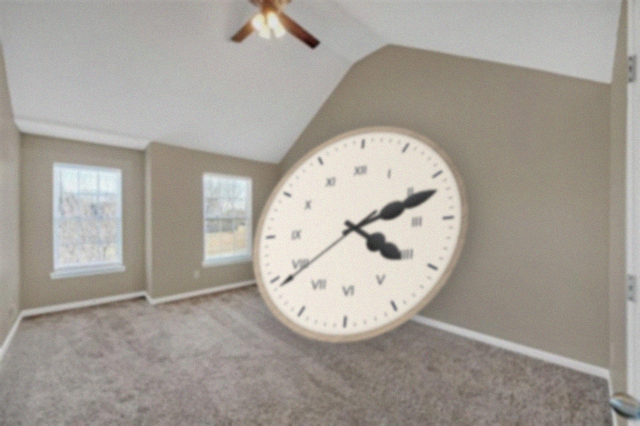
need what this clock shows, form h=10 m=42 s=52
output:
h=4 m=11 s=39
